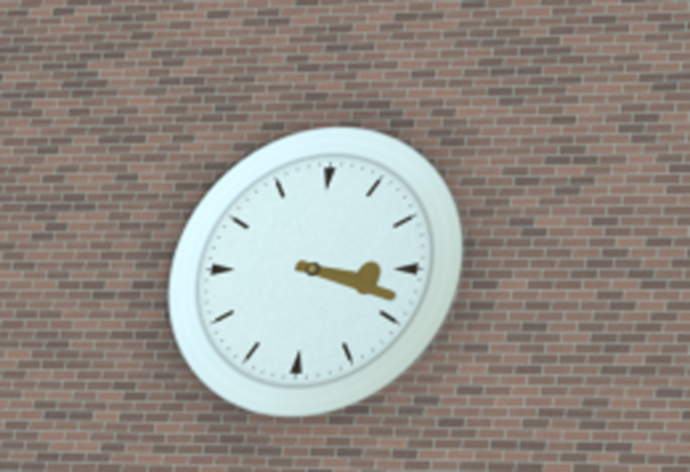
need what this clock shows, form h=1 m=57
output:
h=3 m=18
